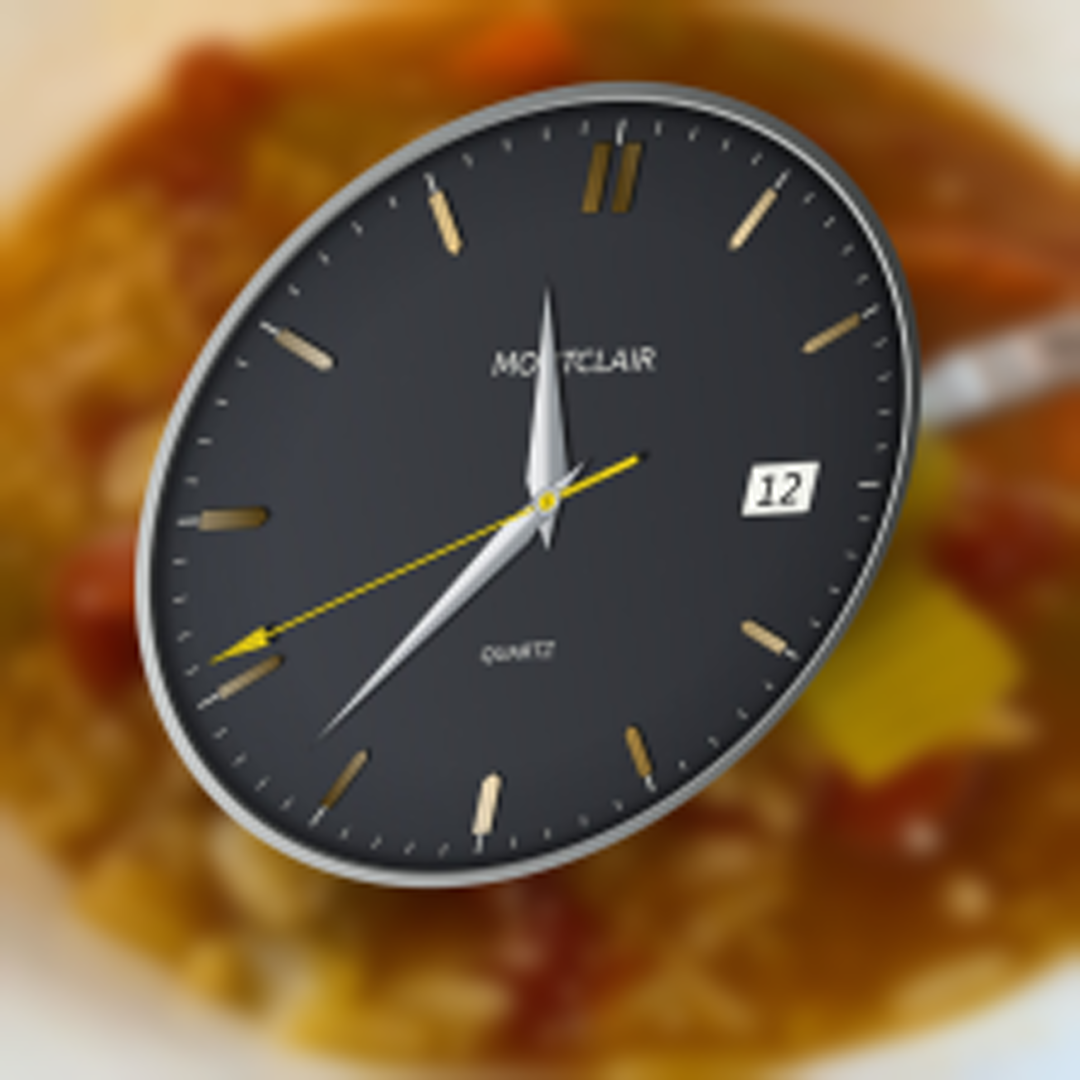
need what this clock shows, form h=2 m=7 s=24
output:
h=11 m=36 s=41
